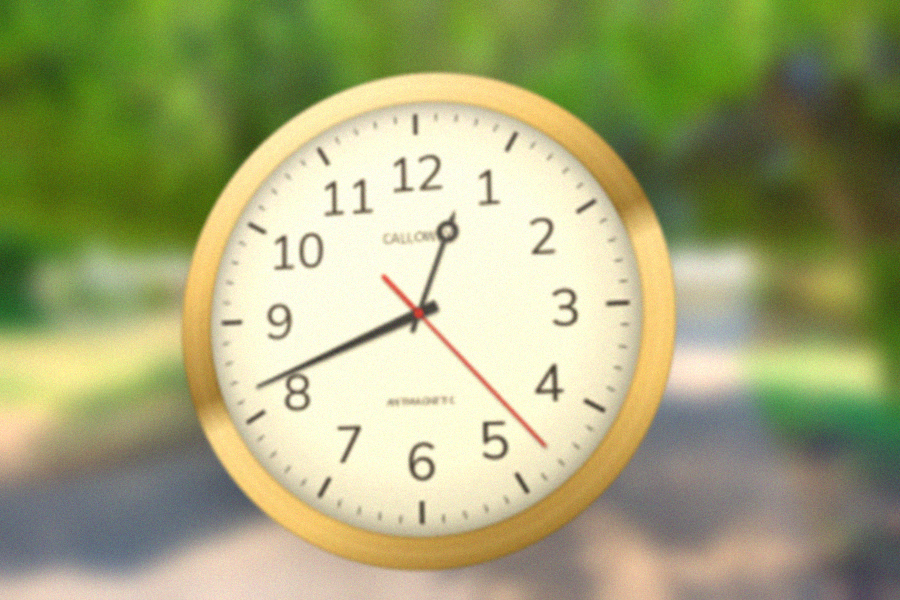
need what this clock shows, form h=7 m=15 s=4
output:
h=12 m=41 s=23
